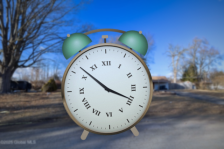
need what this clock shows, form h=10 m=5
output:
h=3 m=52
